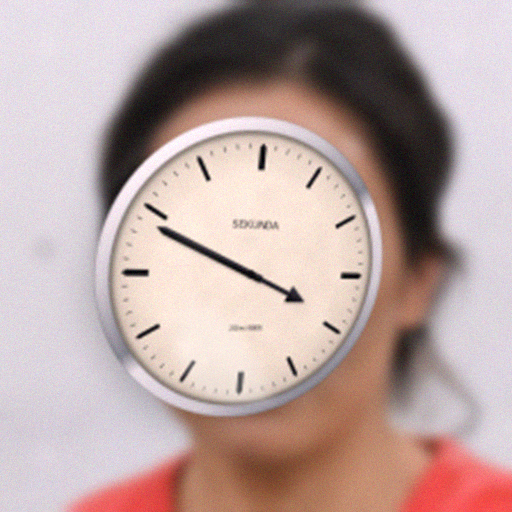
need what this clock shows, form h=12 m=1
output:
h=3 m=49
